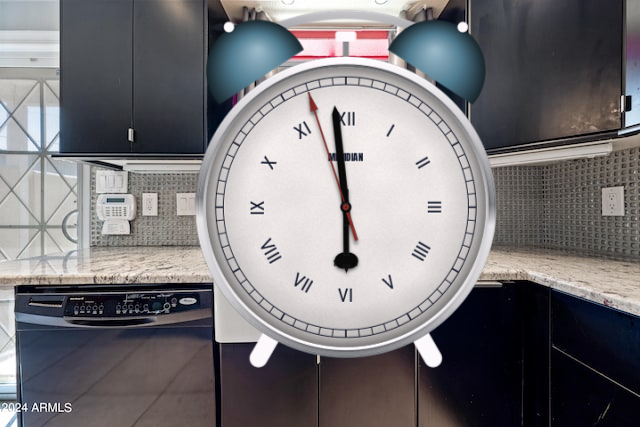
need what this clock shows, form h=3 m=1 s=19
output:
h=5 m=58 s=57
